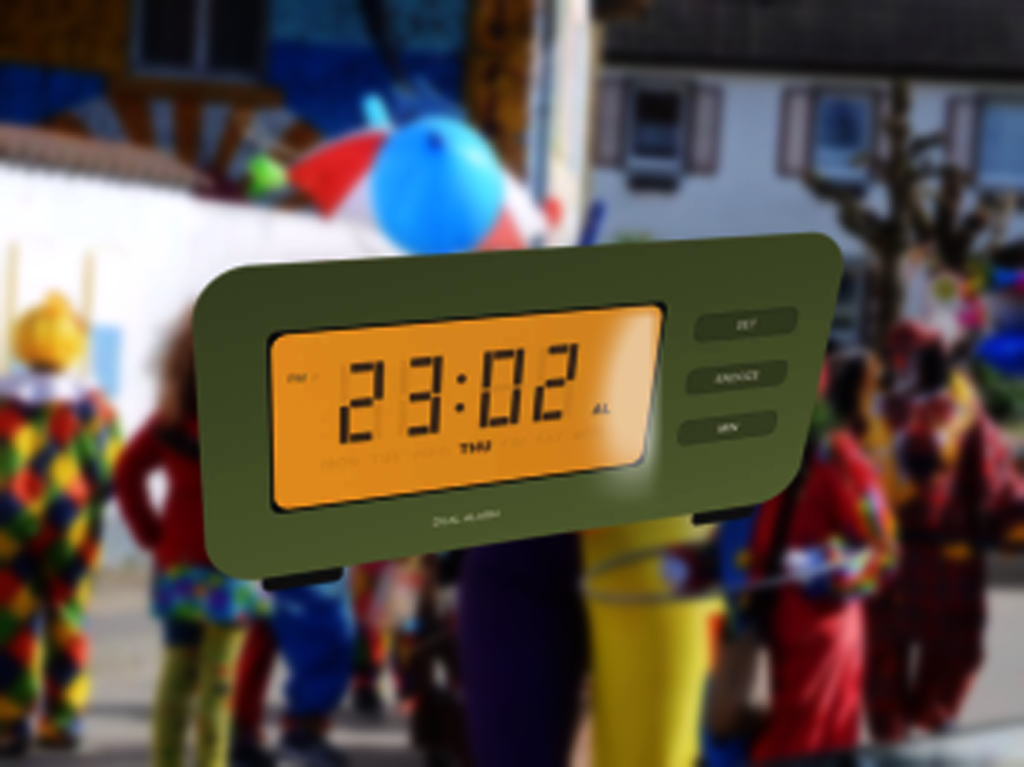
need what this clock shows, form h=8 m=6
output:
h=23 m=2
